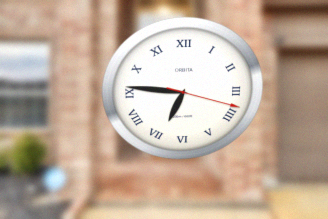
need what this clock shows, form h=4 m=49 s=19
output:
h=6 m=46 s=18
